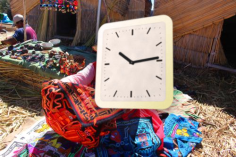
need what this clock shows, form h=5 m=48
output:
h=10 m=14
